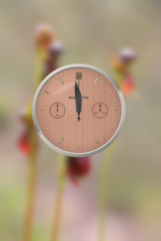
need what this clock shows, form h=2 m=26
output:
h=11 m=59
